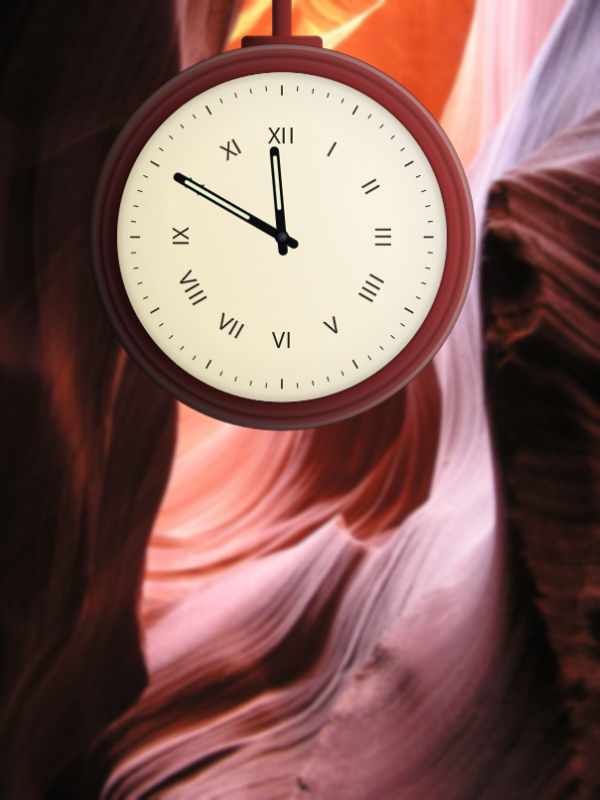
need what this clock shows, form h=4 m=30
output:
h=11 m=50
